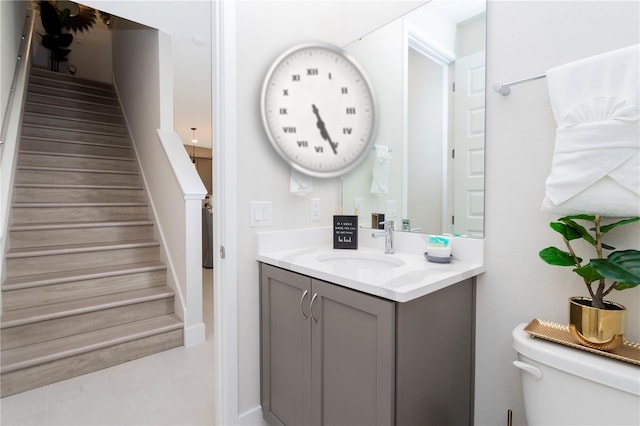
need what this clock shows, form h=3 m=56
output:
h=5 m=26
